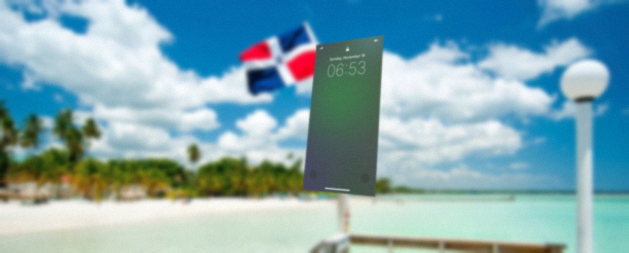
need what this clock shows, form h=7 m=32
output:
h=6 m=53
